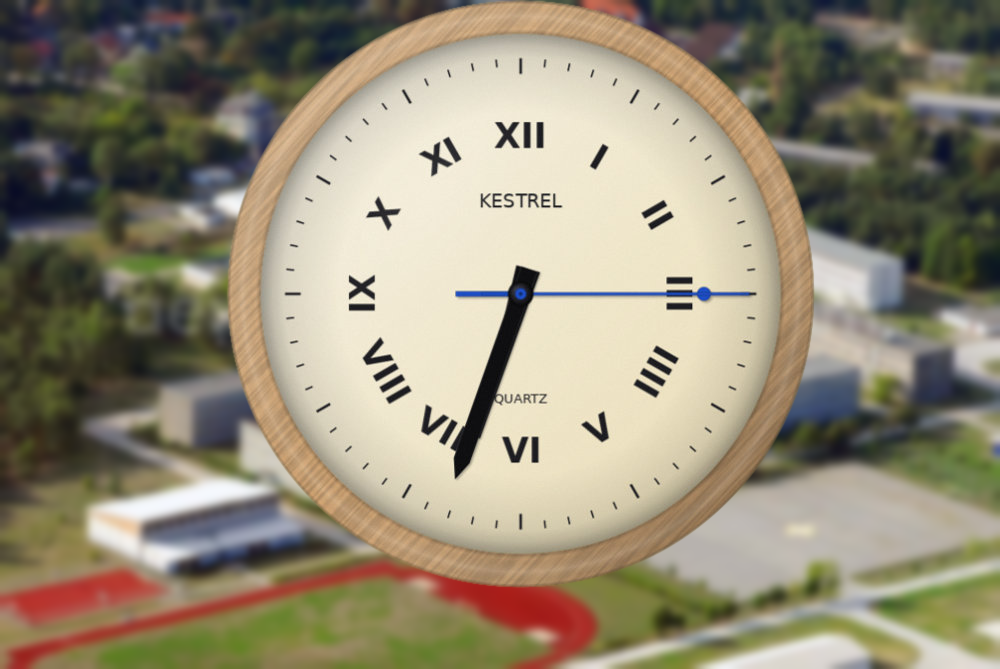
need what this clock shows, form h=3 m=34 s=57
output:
h=6 m=33 s=15
